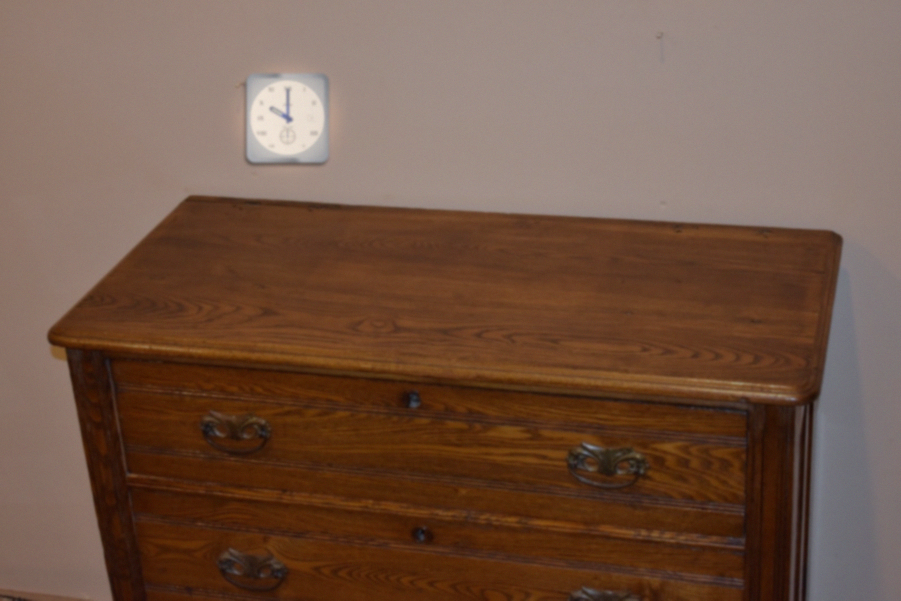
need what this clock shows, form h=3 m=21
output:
h=10 m=0
